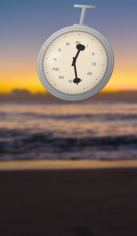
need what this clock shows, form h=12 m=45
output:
h=12 m=27
